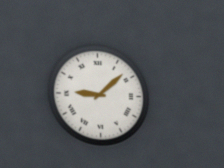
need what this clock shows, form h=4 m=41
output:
h=9 m=8
